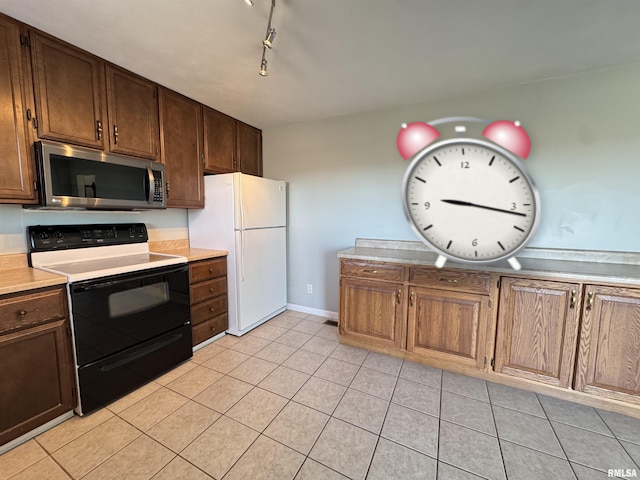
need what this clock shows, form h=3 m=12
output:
h=9 m=17
